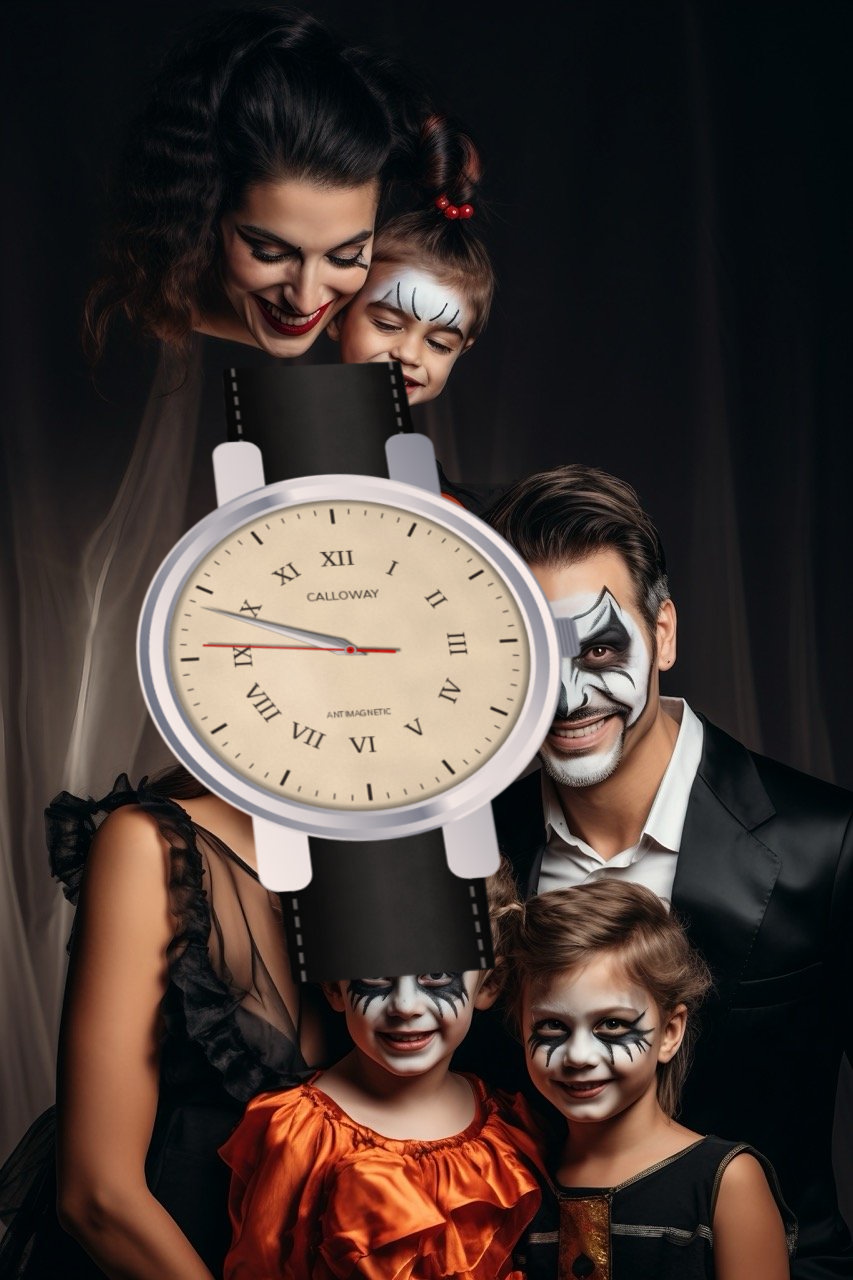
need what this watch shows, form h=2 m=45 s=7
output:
h=9 m=48 s=46
